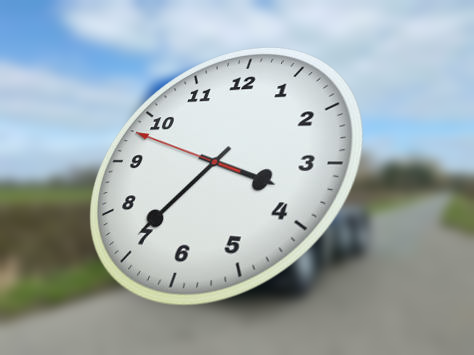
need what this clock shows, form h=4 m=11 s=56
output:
h=3 m=35 s=48
